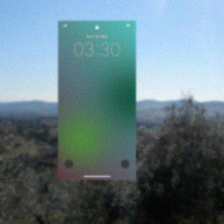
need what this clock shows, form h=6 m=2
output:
h=3 m=30
